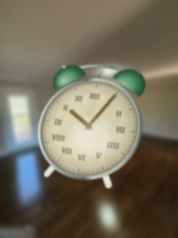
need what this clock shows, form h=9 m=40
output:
h=10 m=5
